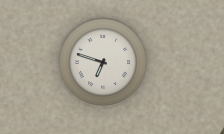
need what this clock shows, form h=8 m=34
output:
h=6 m=48
